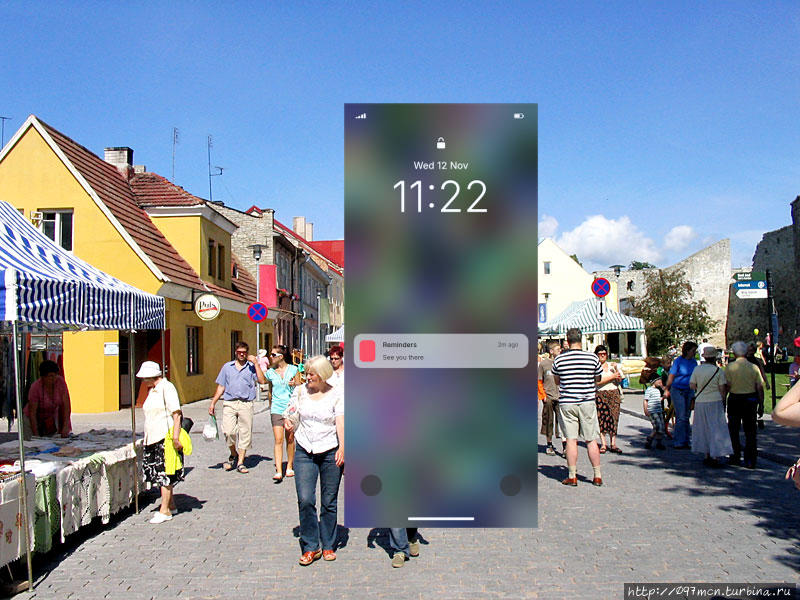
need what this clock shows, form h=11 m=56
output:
h=11 m=22
